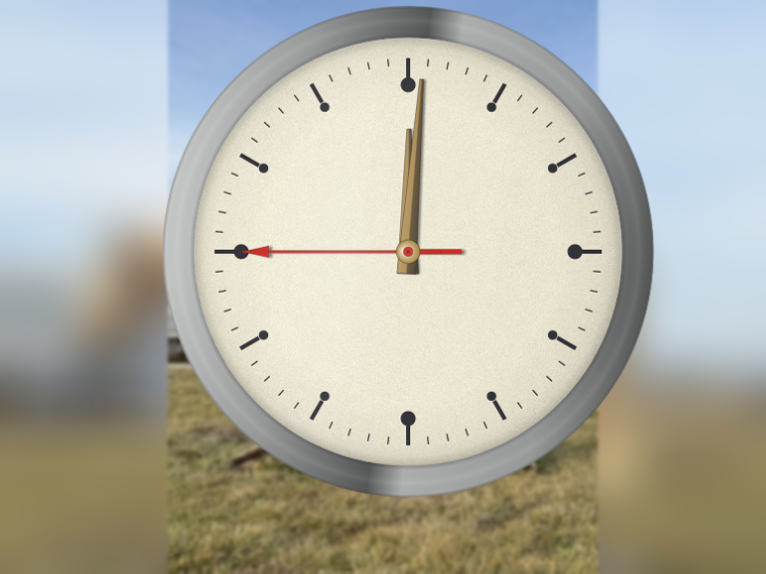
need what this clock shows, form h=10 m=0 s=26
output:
h=12 m=0 s=45
